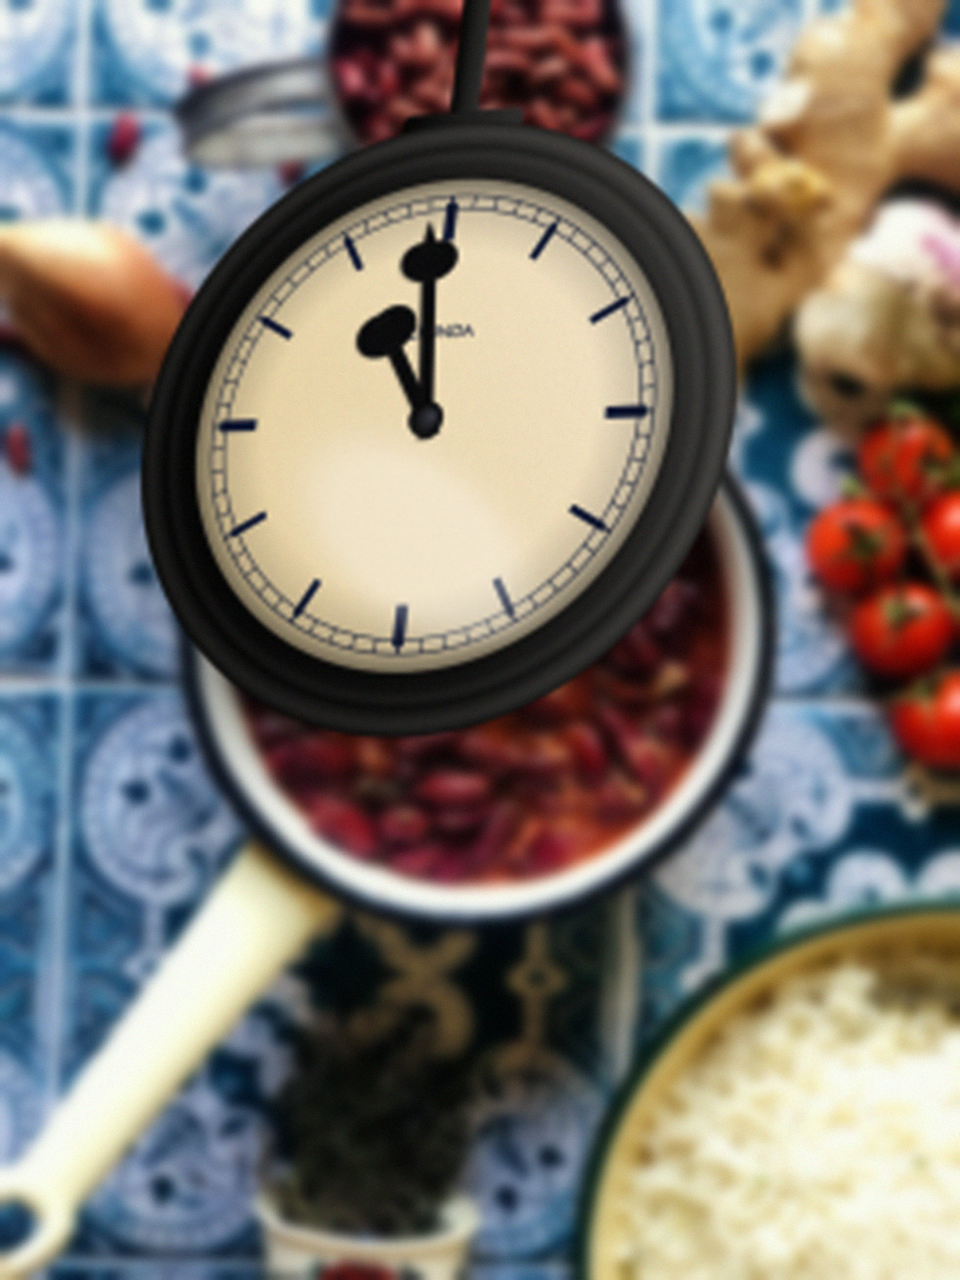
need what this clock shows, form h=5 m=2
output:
h=10 m=59
